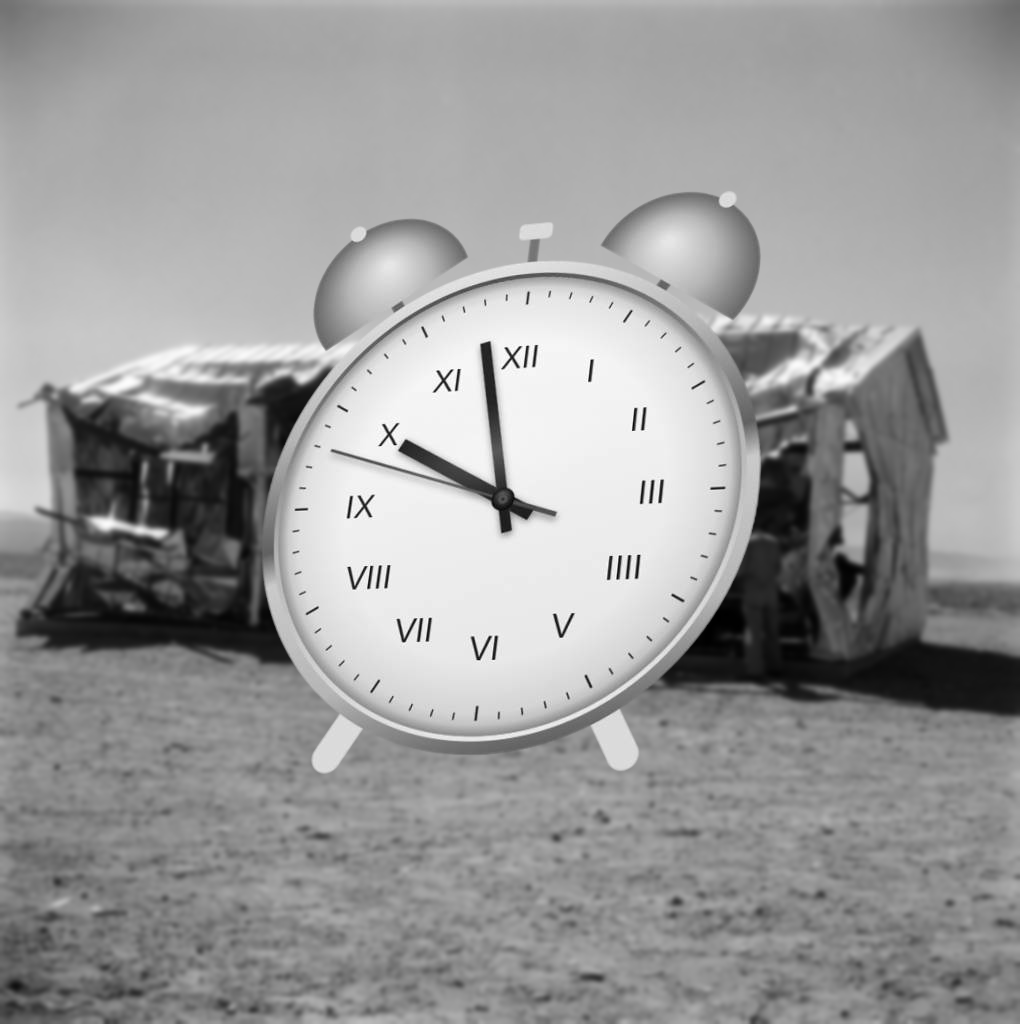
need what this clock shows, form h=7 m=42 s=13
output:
h=9 m=57 s=48
